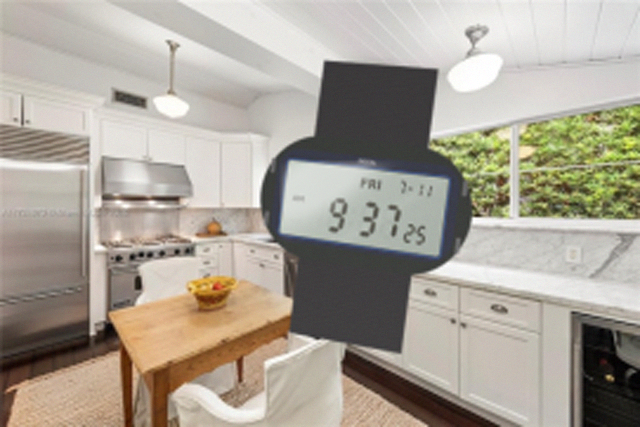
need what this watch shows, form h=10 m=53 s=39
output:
h=9 m=37 s=25
